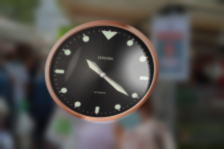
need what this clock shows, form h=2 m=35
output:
h=10 m=21
